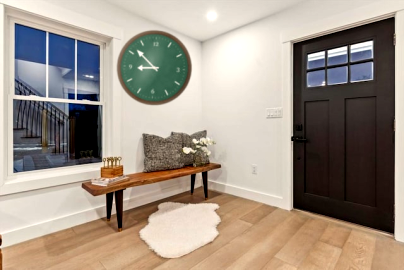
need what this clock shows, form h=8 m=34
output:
h=8 m=52
